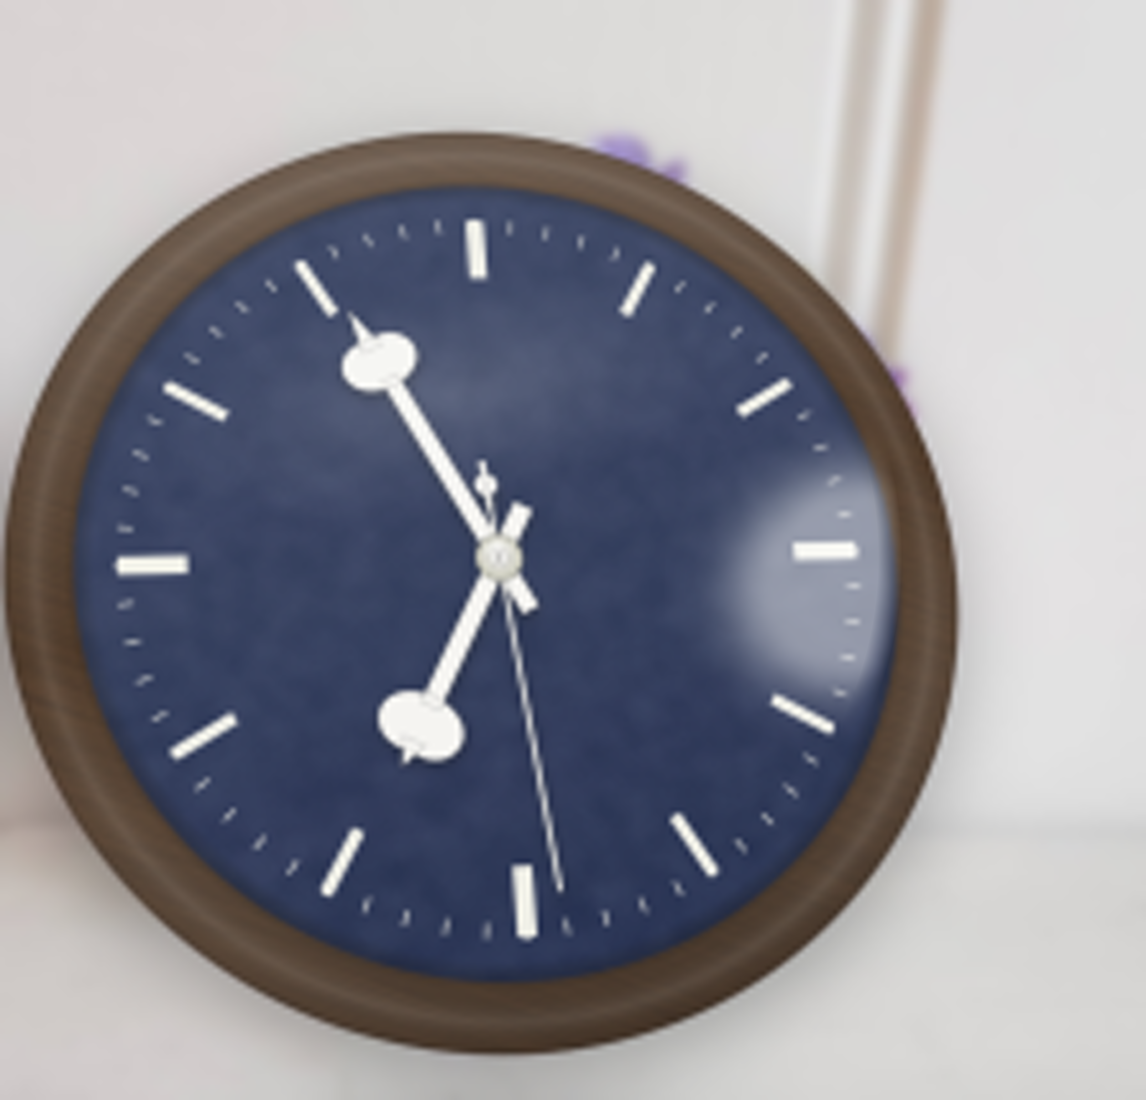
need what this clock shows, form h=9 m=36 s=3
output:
h=6 m=55 s=29
